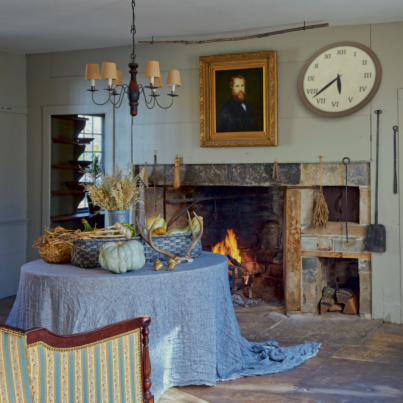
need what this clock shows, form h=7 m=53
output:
h=5 m=38
